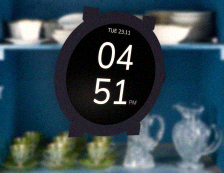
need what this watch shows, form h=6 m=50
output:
h=4 m=51
